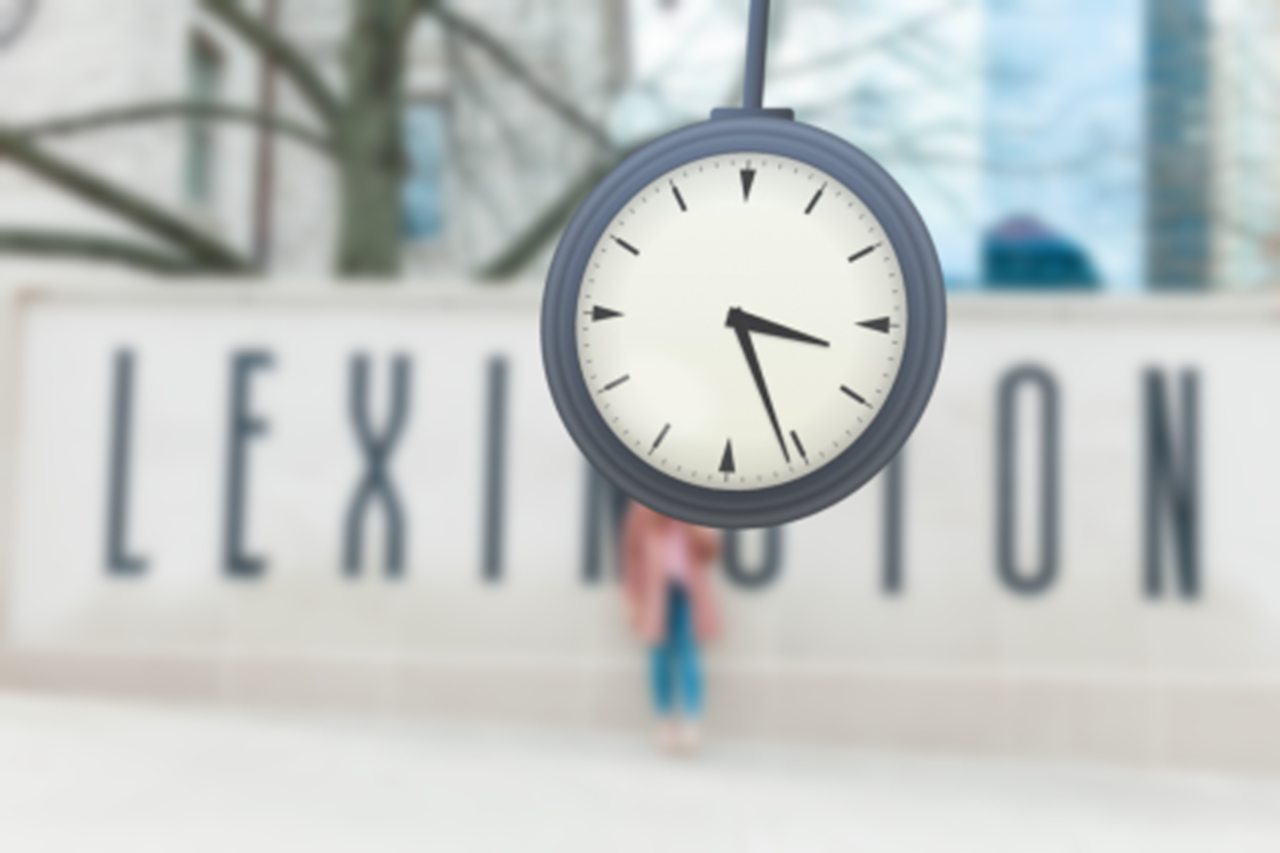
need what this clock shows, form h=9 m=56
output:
h=3 m=26
